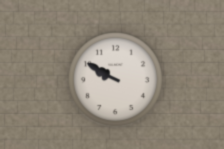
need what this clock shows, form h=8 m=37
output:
h=9 m=50
